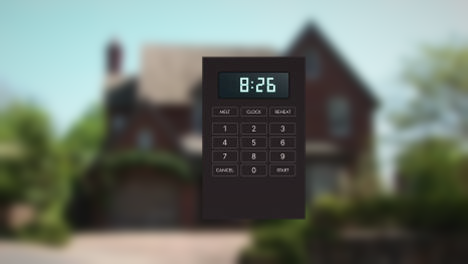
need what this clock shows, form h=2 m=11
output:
h=8 m=26
